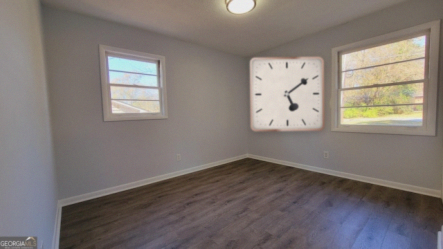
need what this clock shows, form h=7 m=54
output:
h=5 m=9
